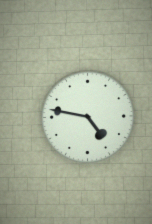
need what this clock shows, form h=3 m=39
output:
h=4 m=47
